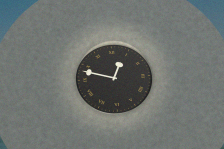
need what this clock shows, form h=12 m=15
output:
h=12 m=48
